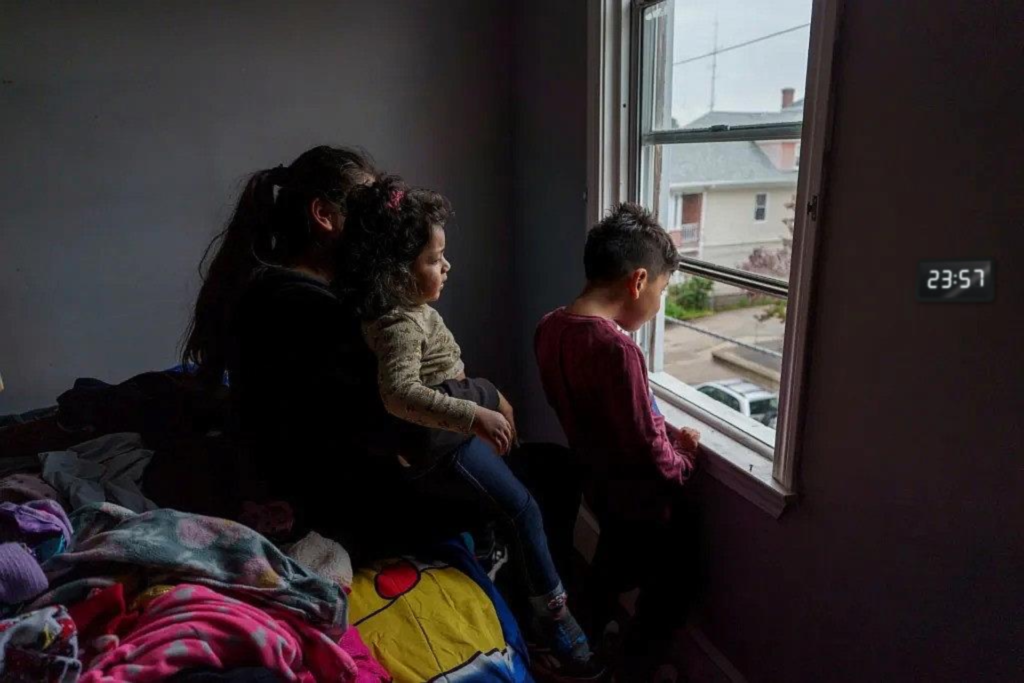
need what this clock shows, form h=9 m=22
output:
h=23 m=57
